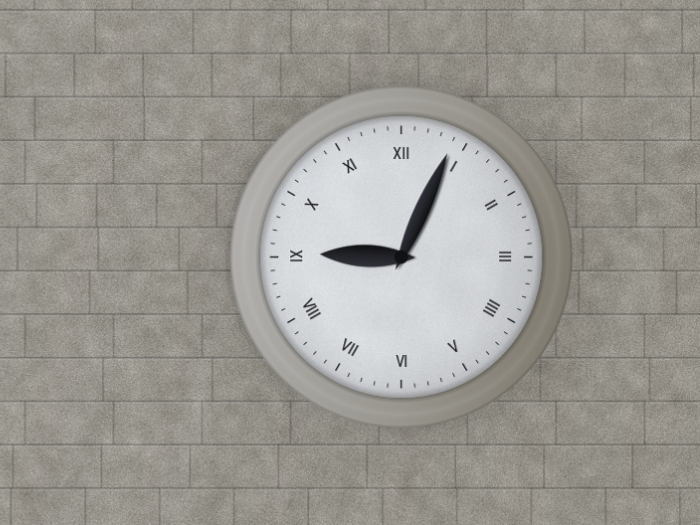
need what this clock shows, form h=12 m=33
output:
h=9 m=4
